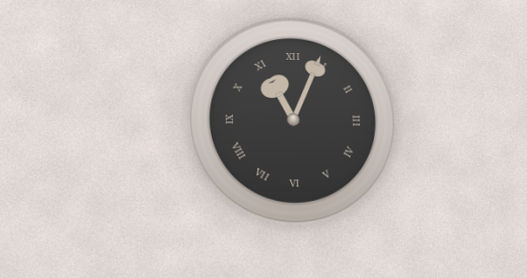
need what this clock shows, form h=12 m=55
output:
h=11 m=4
